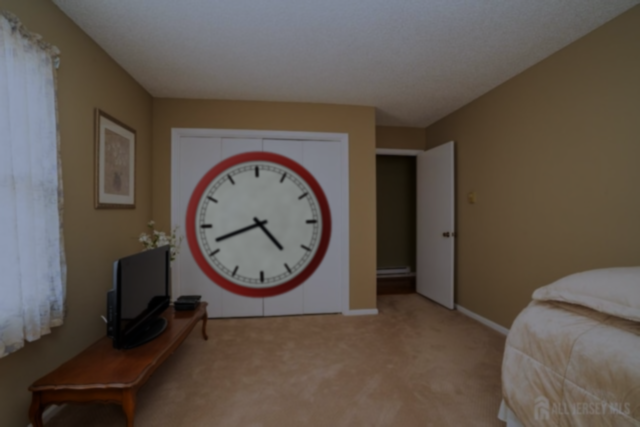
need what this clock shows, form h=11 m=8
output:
h=4 m=42
